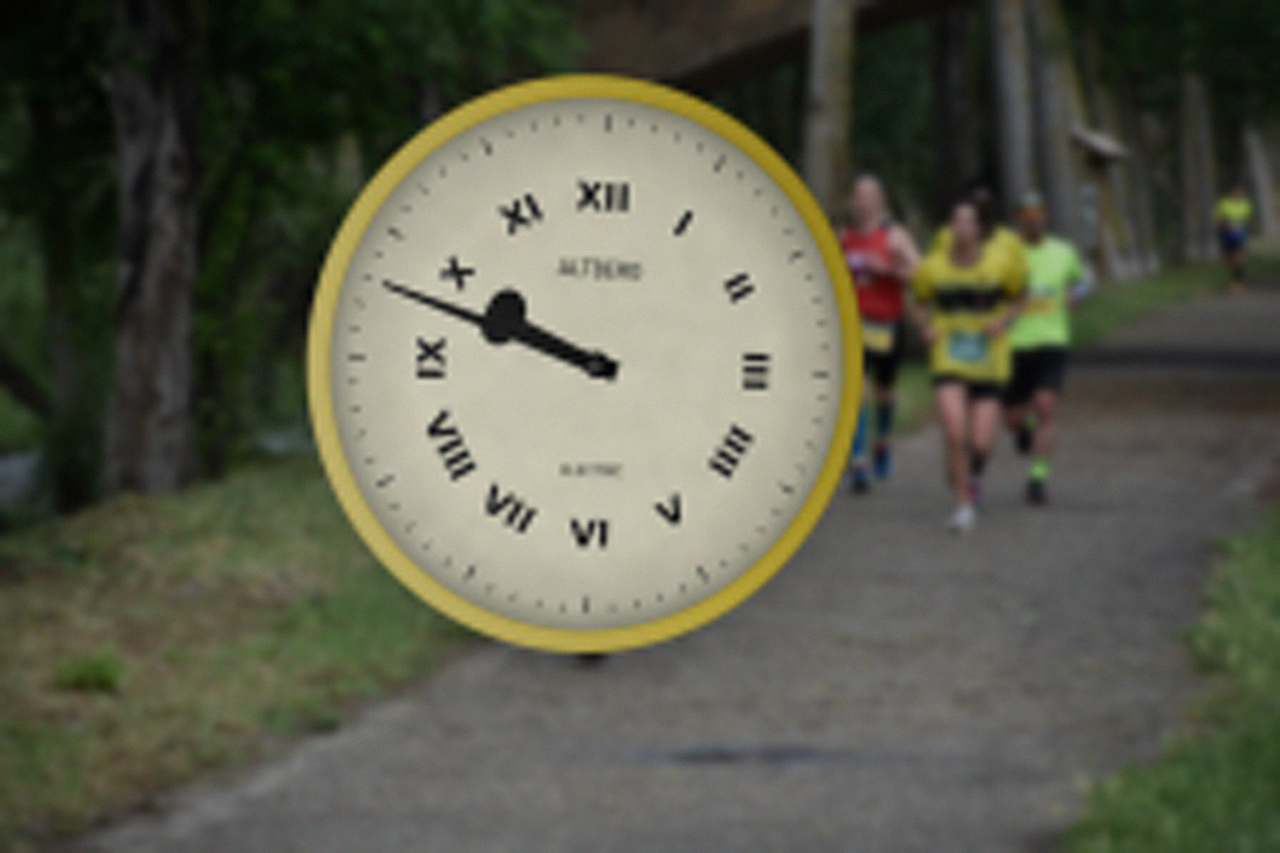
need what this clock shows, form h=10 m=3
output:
h=9 m=48
